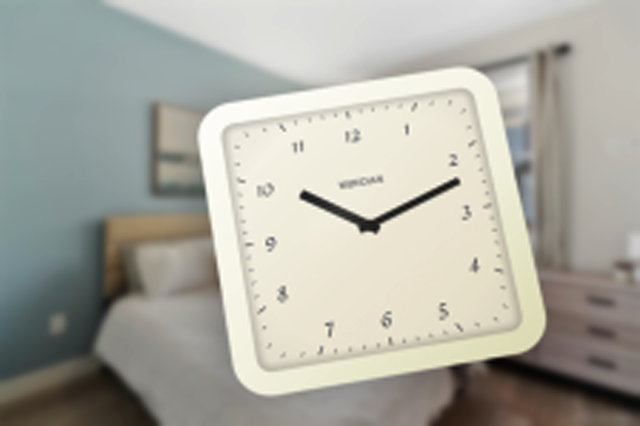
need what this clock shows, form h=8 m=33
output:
h=10 m=12
